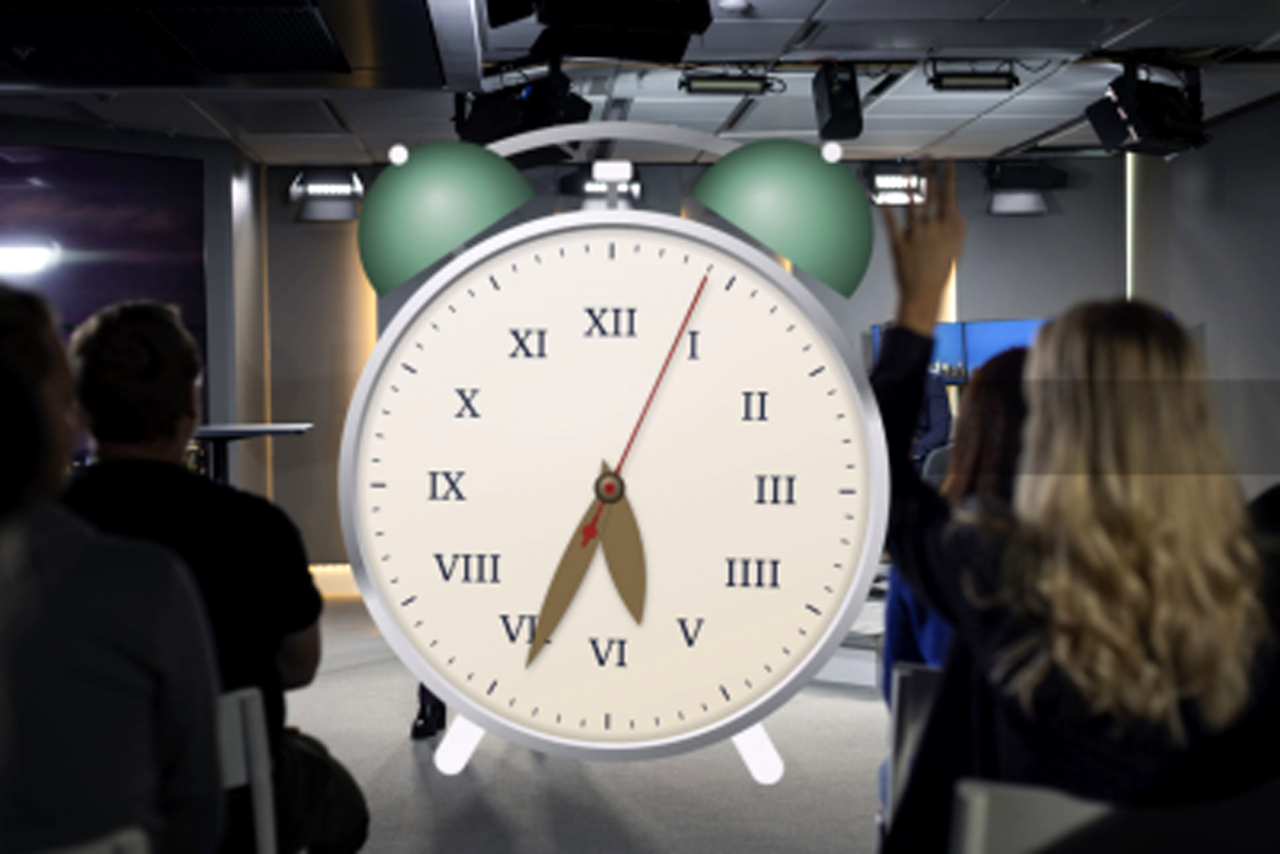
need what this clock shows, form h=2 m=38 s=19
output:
h=5 m=34 s=4
